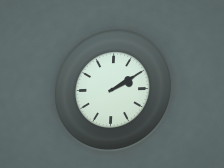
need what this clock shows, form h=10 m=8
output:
h=2 m=10
